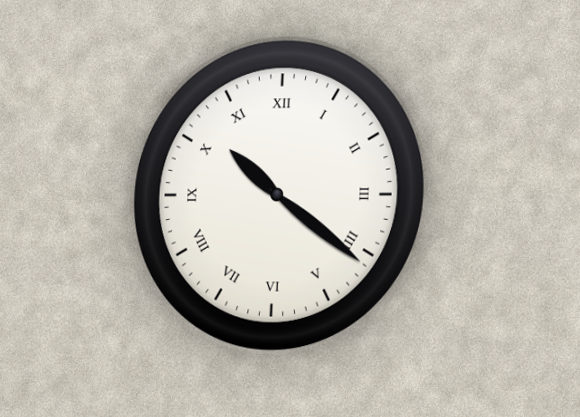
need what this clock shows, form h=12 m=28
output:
h=10 m=21
